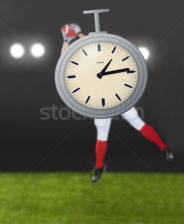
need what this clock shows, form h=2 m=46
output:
h=1 m=14
